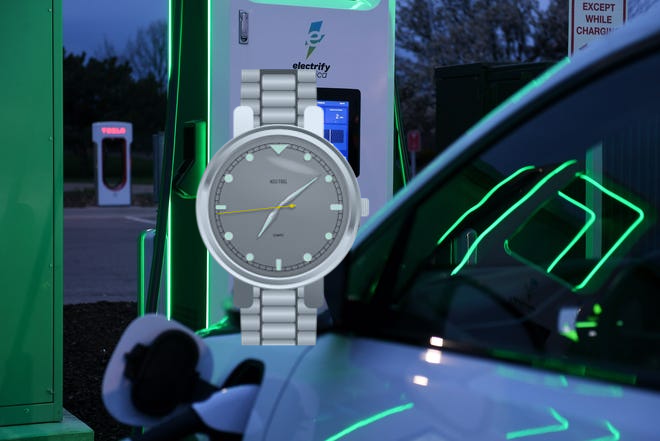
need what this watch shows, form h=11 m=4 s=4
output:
h=7 m=8 s=44
